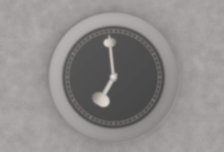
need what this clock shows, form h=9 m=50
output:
h=6 m=59
